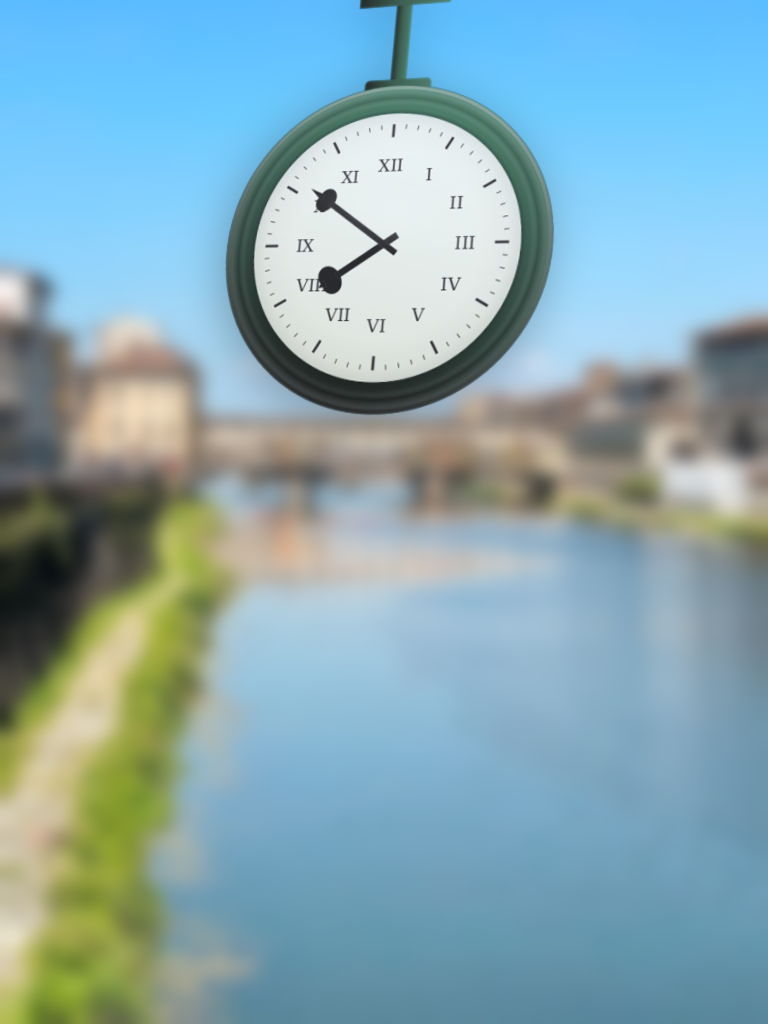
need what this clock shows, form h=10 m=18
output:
h=7 m=51
